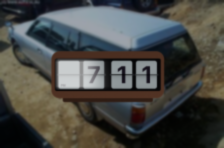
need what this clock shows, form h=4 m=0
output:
h=7 m=11
